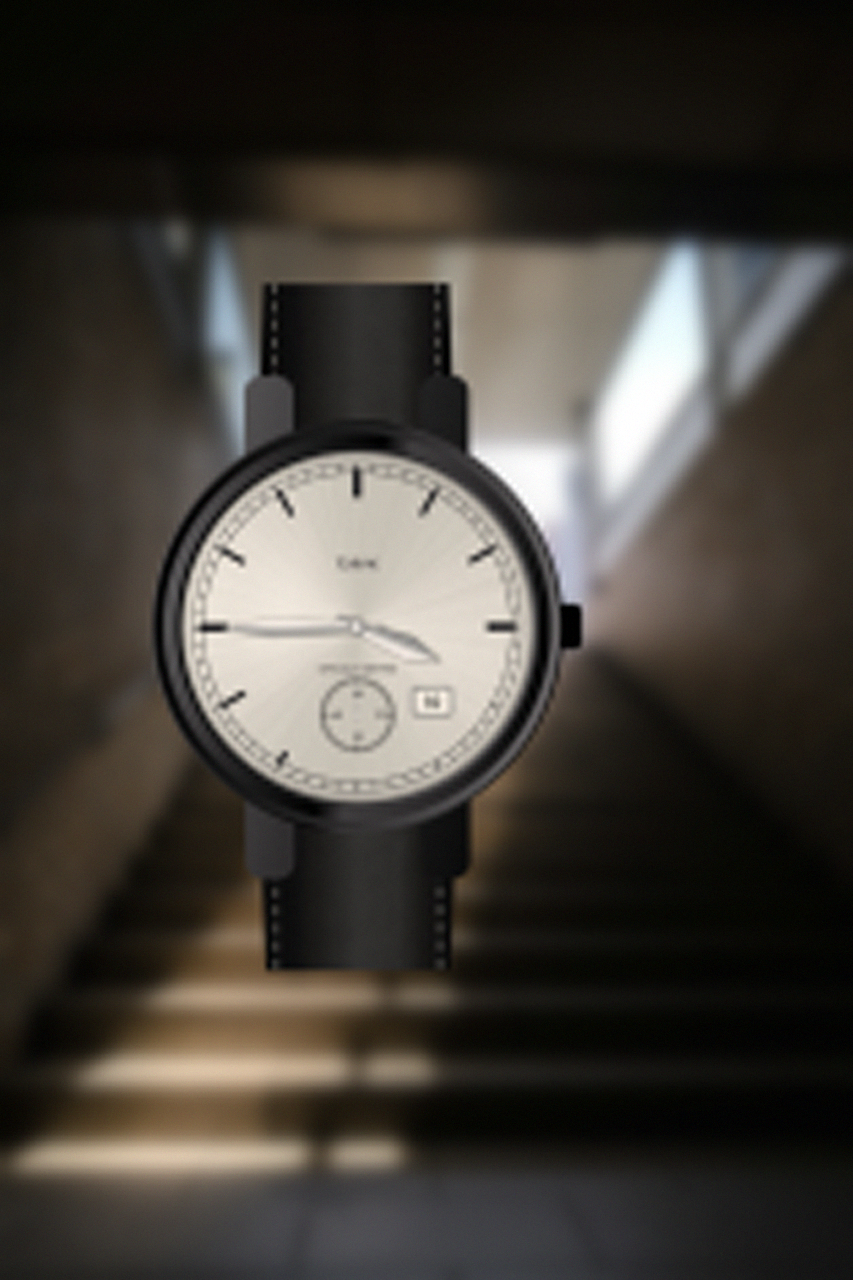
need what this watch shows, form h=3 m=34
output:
h=3 m=45
